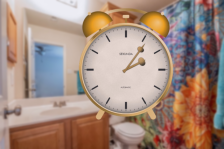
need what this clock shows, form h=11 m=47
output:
h=2 m=6
